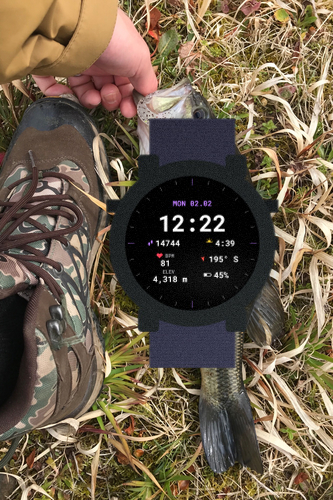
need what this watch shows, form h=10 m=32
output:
h=12 m=22
